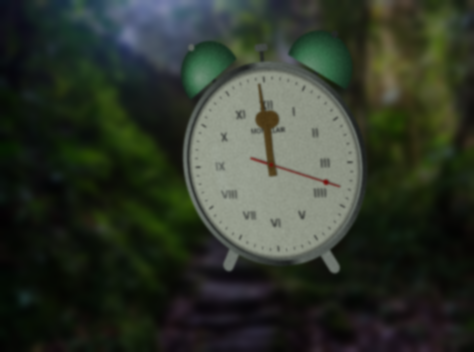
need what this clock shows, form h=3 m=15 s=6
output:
h=11 m=59 s=18
